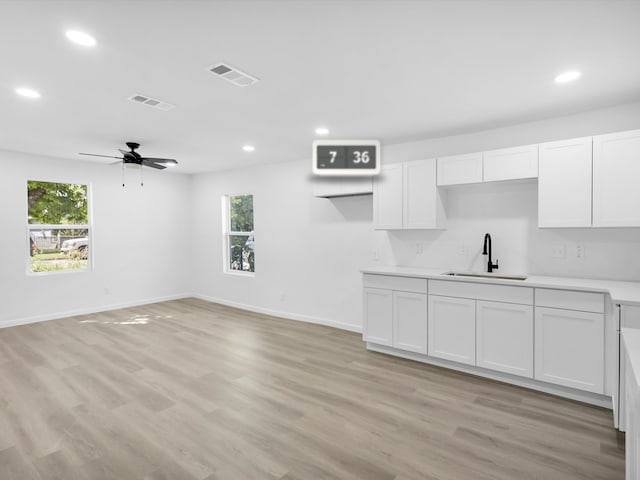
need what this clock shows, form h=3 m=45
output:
h=7 m=36
